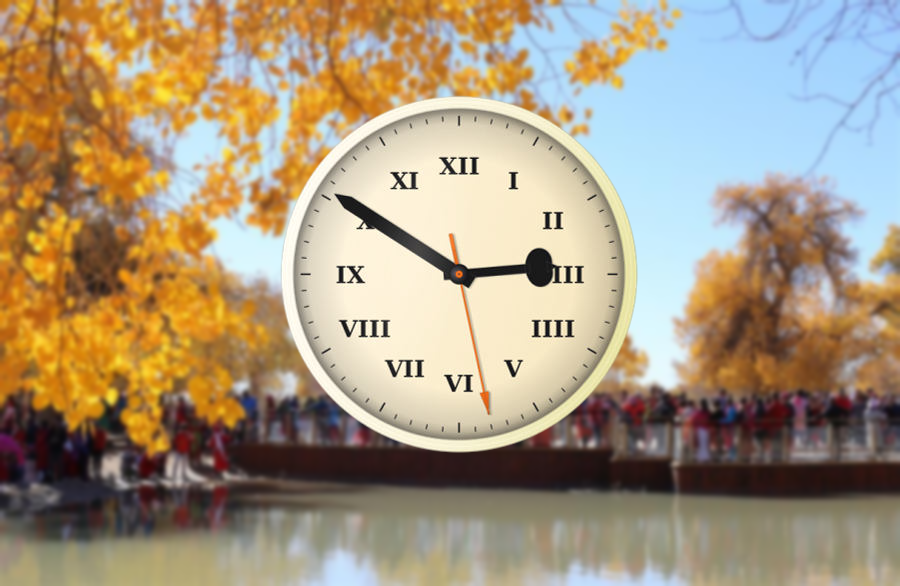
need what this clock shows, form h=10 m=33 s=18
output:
h=2 m=50 s=28
